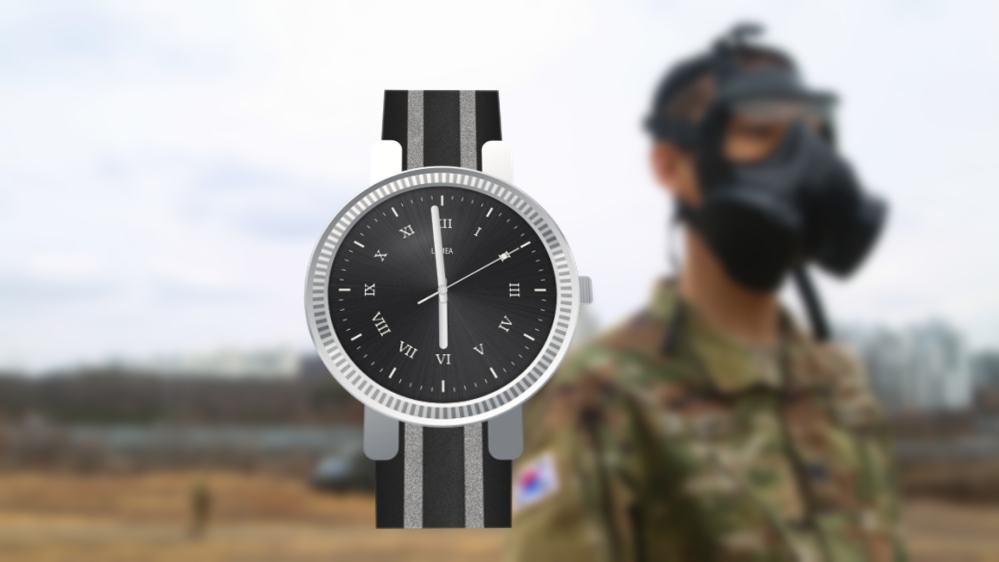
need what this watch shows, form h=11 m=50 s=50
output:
h=5 m=59 s=10
